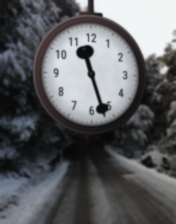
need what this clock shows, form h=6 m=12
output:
h=11 m=27
